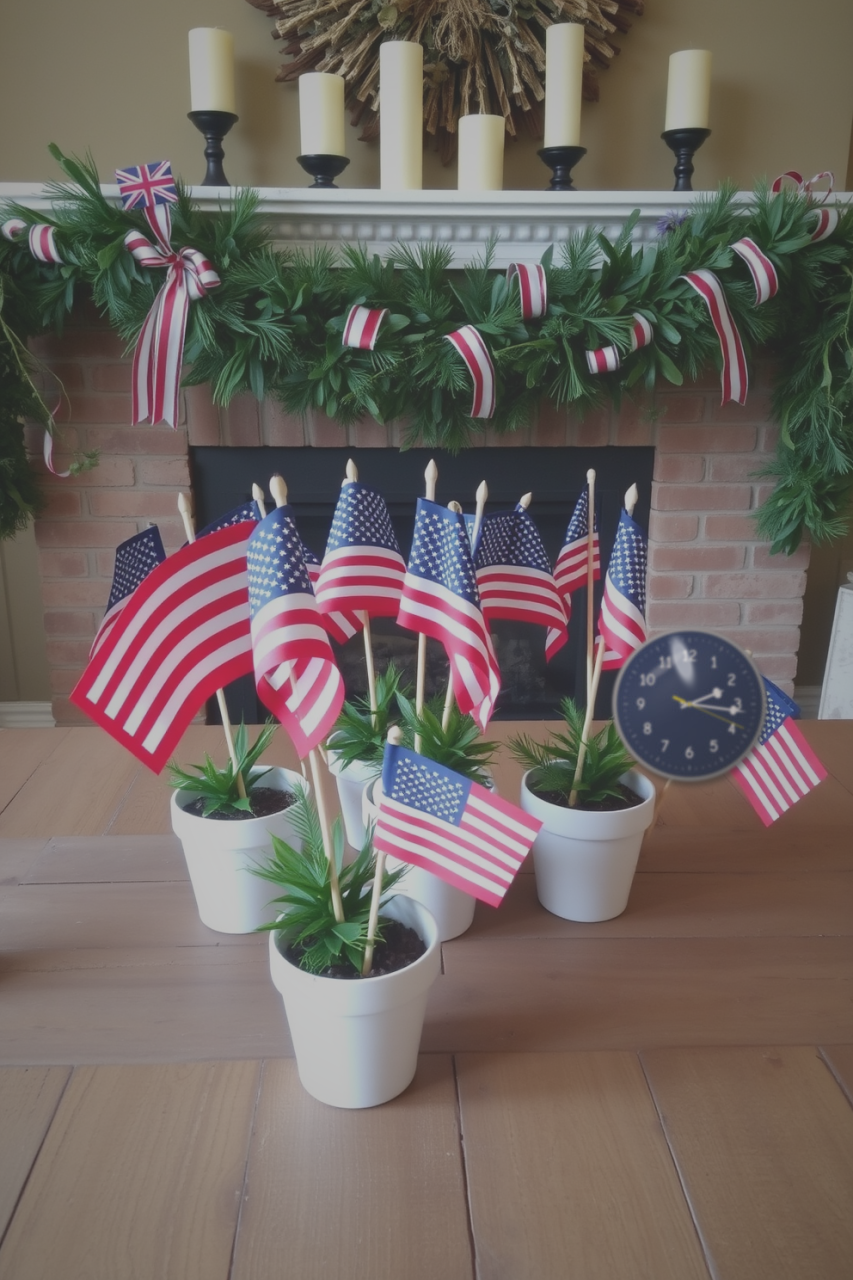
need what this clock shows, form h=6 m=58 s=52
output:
h=2 m=16 s=19
